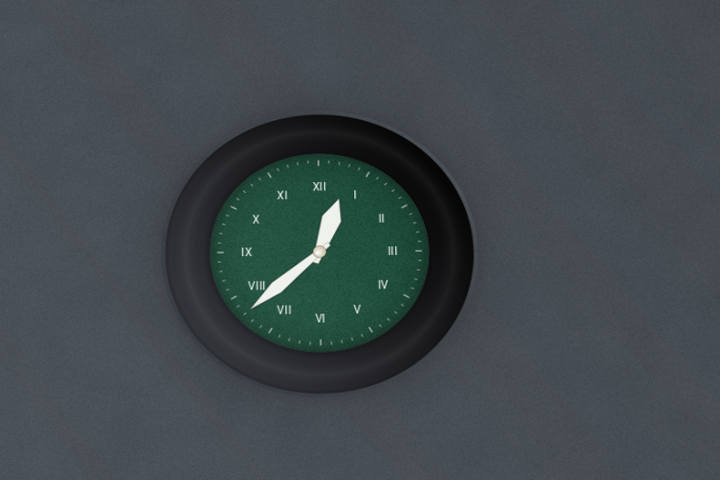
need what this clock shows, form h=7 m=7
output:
h=12 m=38
